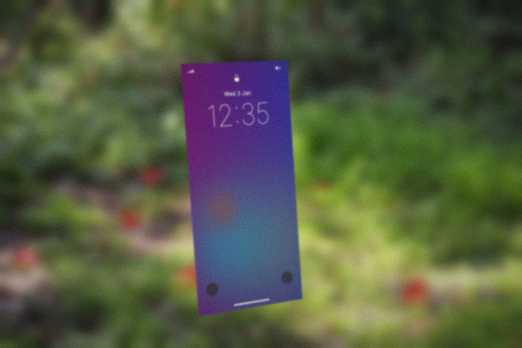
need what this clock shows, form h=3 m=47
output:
h=12 m=35
